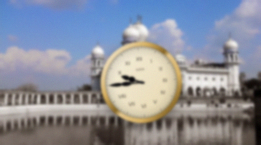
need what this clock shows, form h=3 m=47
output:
h=9 m=45
